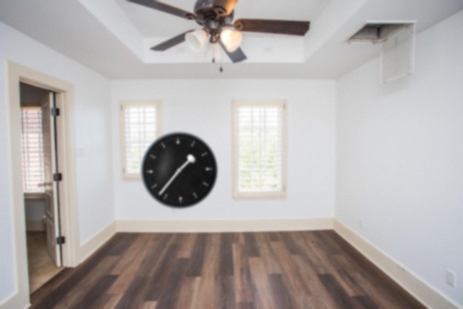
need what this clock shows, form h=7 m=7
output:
h=1 m=37
